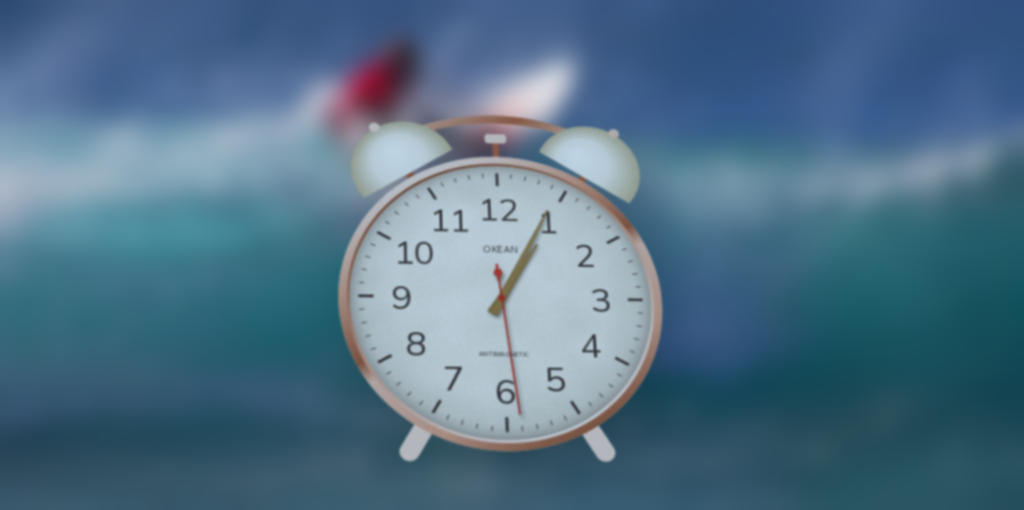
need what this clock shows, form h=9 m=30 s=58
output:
h=1 m=4 s=29
